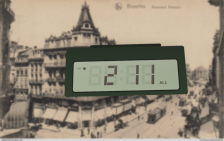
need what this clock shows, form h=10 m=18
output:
h=2 m=11
